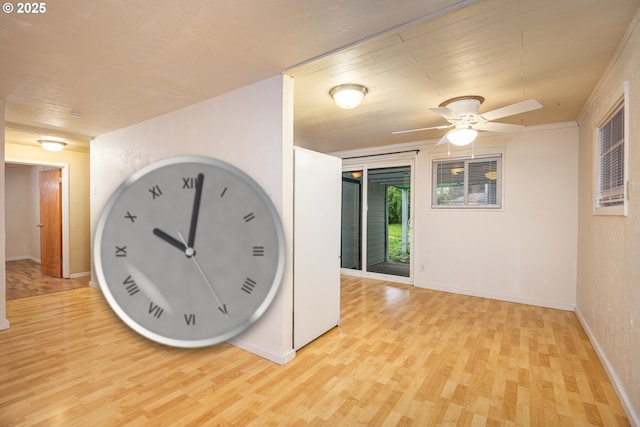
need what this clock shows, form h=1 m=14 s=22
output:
h=10 m=1 s=25
